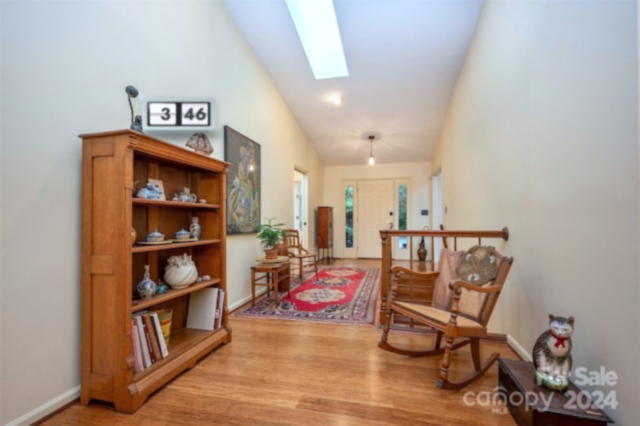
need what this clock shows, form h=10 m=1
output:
h=3 m=46
